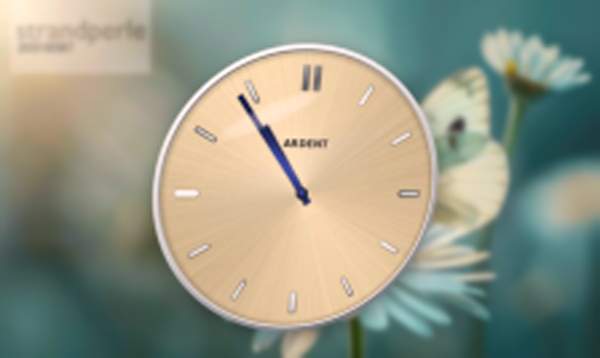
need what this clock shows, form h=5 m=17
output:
h=10 m=54
